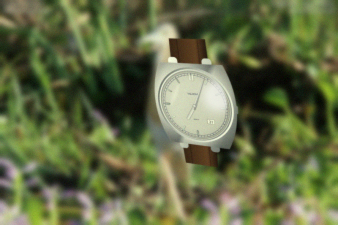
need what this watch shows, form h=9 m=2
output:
h=7 m=4
